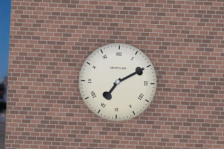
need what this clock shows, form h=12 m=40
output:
h=7 m=10
